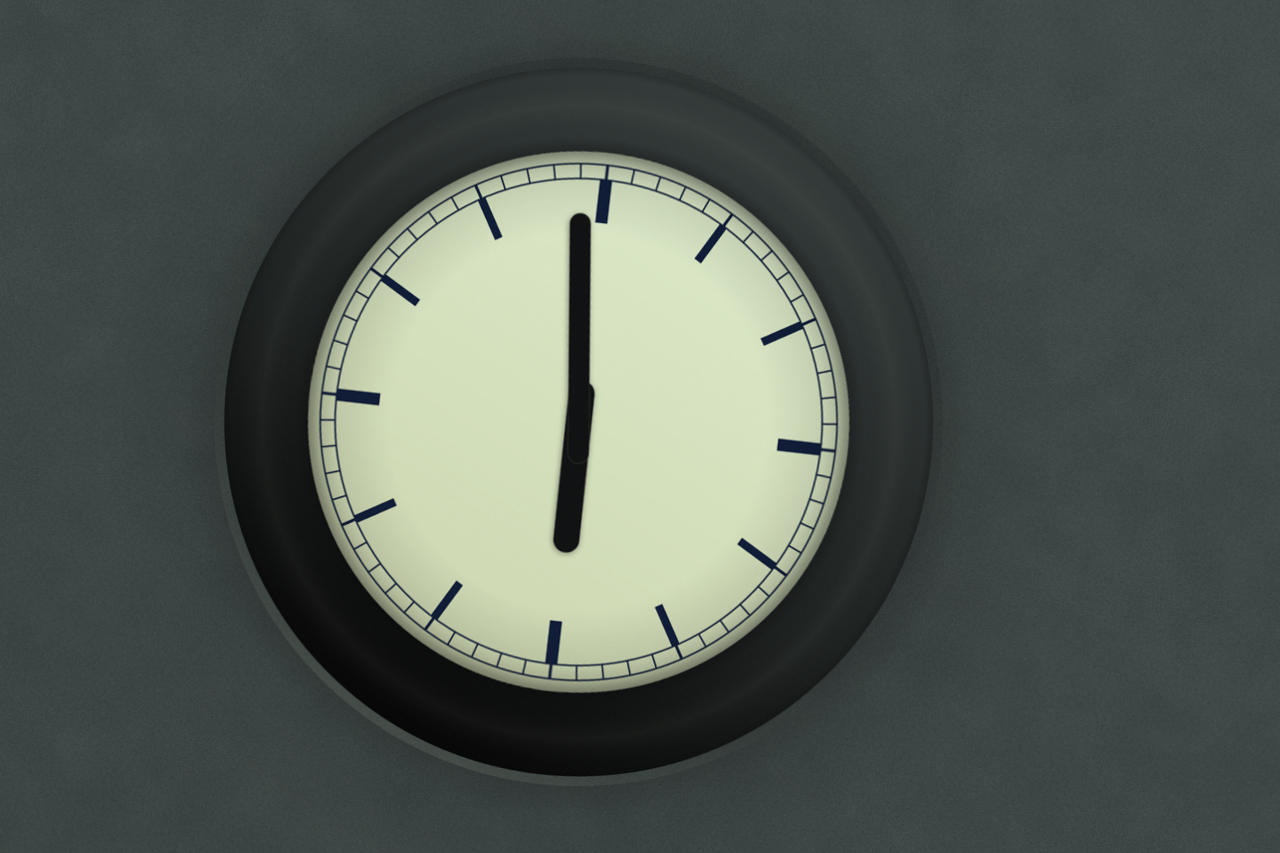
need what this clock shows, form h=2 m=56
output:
h=5 m=59
